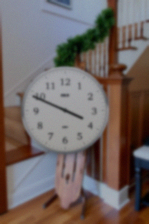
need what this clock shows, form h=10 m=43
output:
h=3 m=49
